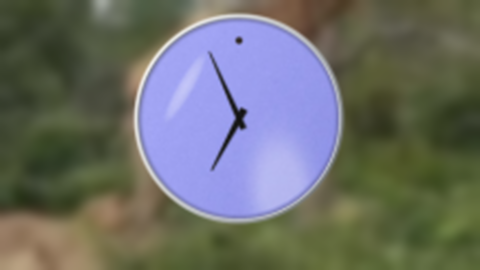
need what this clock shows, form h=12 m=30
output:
h=6 m=56
